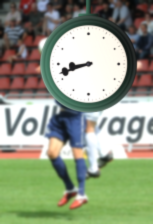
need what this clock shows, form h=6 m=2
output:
h=8 m=42
